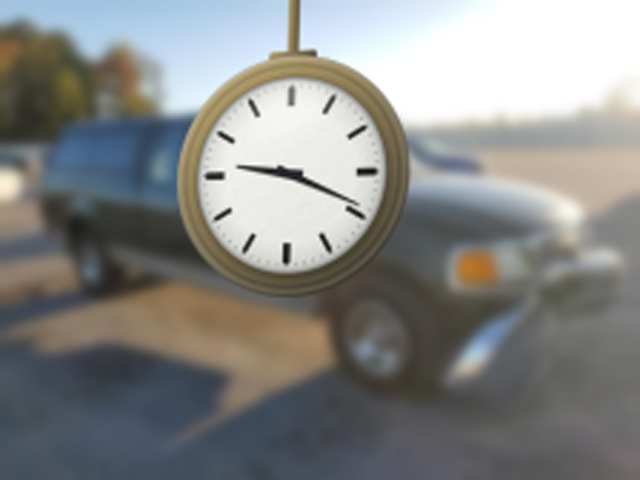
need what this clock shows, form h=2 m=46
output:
h=9 m=19
